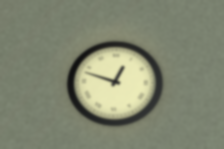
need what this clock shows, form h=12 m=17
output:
h=12 m=48
